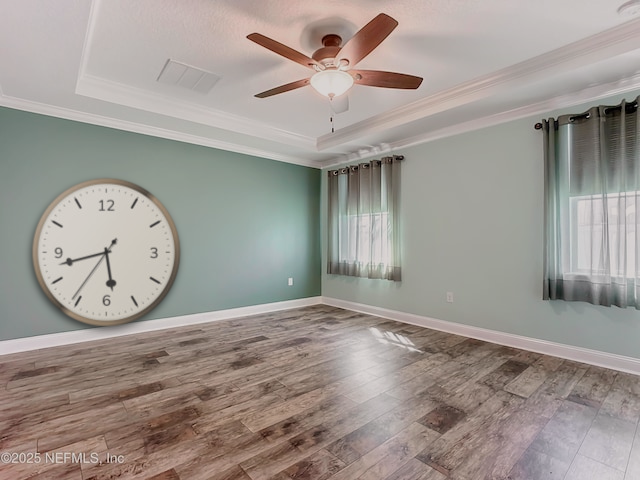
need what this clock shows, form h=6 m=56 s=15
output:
h=5 m=42 s=36
